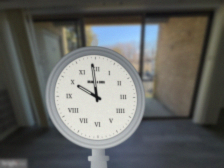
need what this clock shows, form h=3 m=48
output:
h=9 m=59
